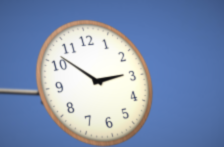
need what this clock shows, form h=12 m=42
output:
h=2 m=52
